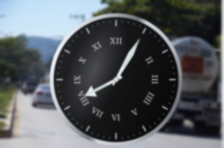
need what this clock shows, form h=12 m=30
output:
h=8 m=5
